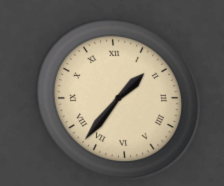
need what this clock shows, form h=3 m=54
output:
h=1 m=37
